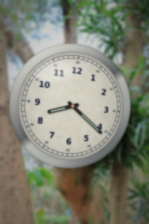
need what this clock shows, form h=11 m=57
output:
h=8 m=21
